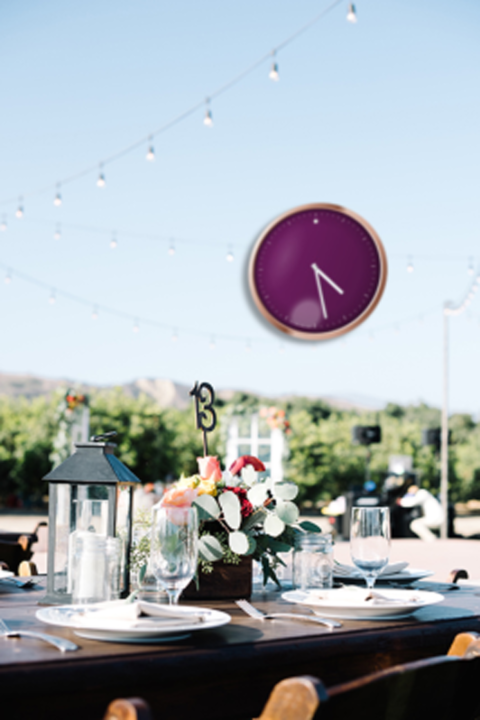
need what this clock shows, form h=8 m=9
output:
h=4 m=28
